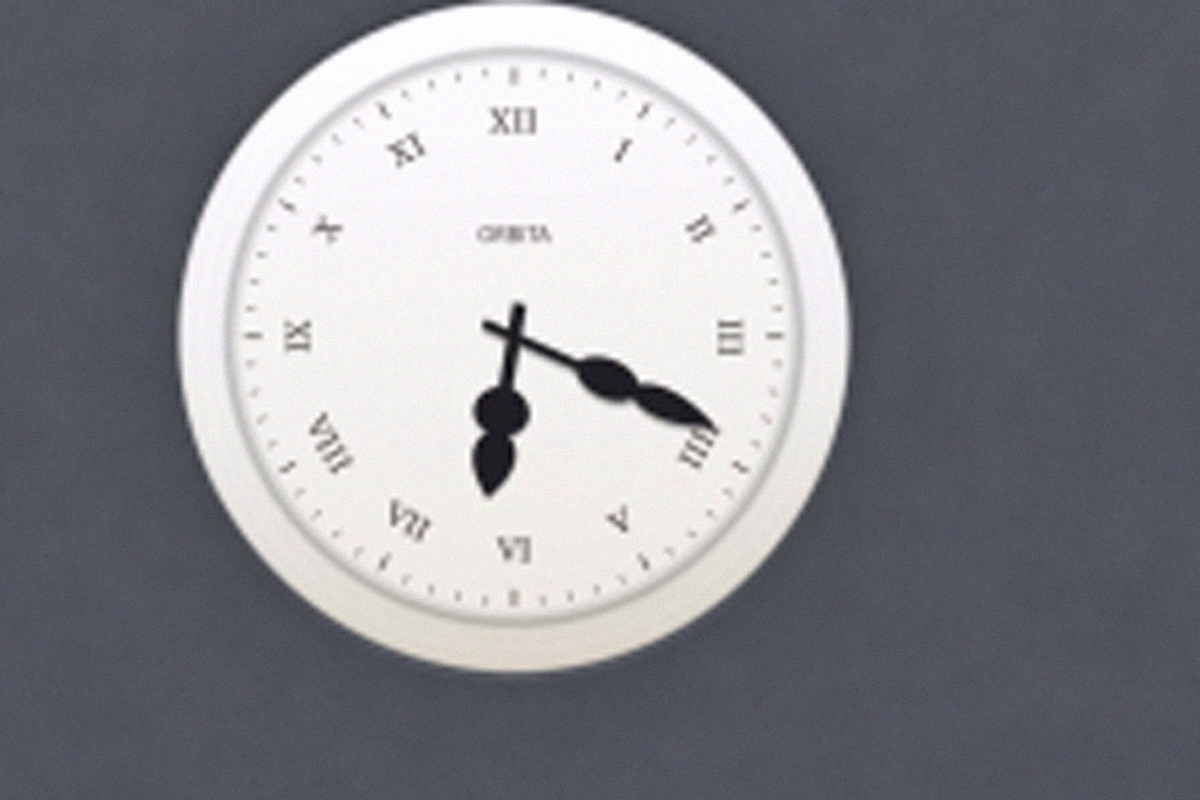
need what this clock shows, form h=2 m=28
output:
h=6 m=19
